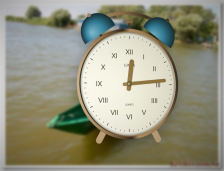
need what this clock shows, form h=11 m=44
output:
h=12 m=14
